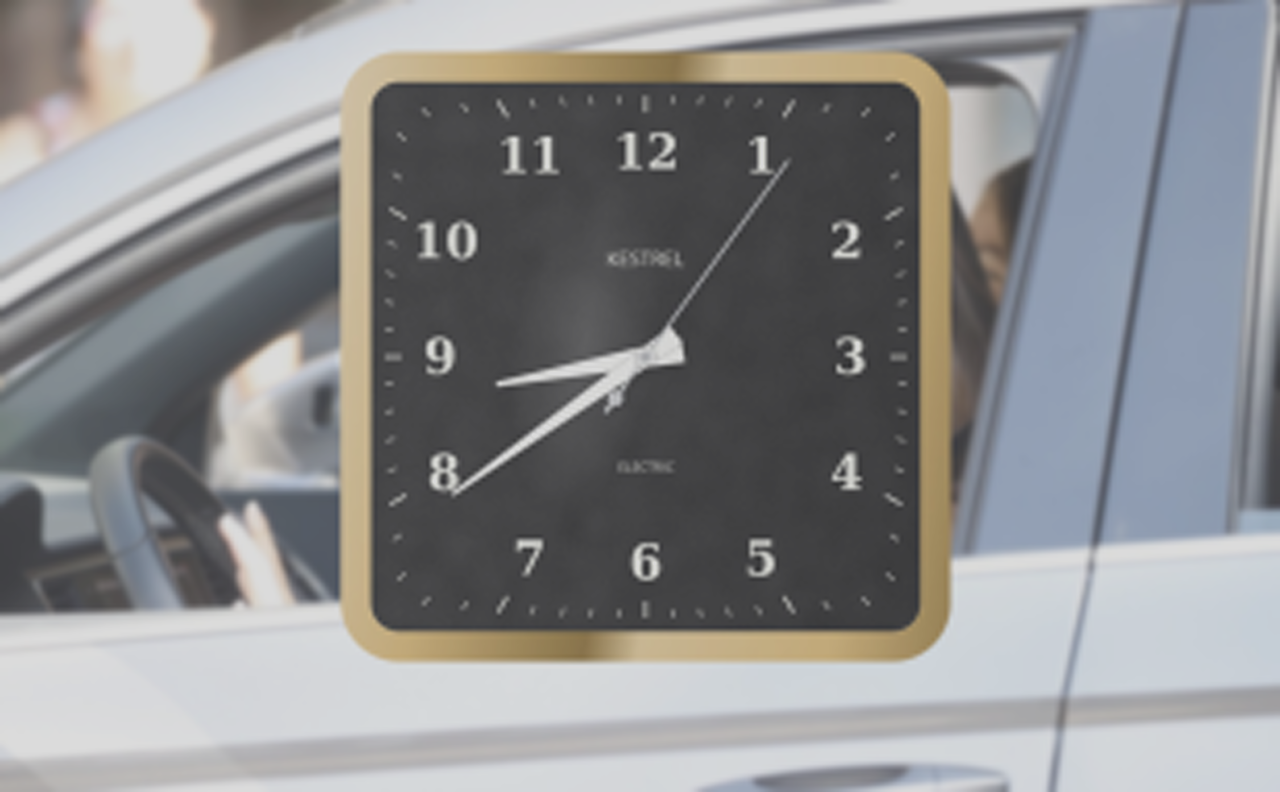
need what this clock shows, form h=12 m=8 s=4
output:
h=8 m=39 s=6
